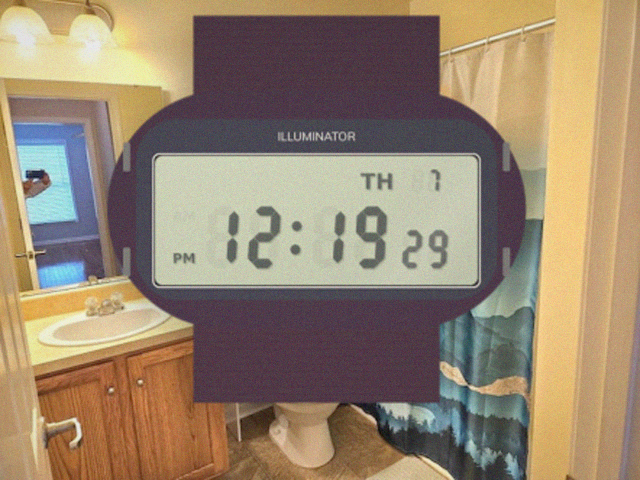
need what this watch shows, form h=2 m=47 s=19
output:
h=12 m=19 s=29
